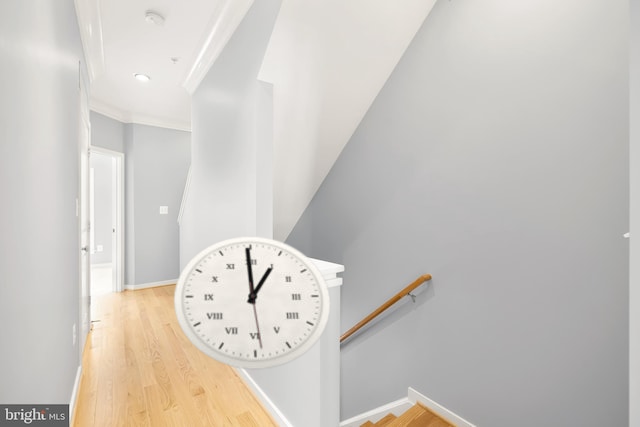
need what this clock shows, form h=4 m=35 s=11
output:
h=12 m=59 s=29
